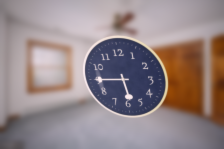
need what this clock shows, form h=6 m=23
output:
h=5 m=45
